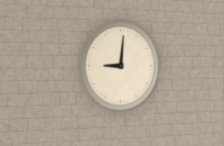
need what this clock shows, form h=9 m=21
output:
h=9 m=1
